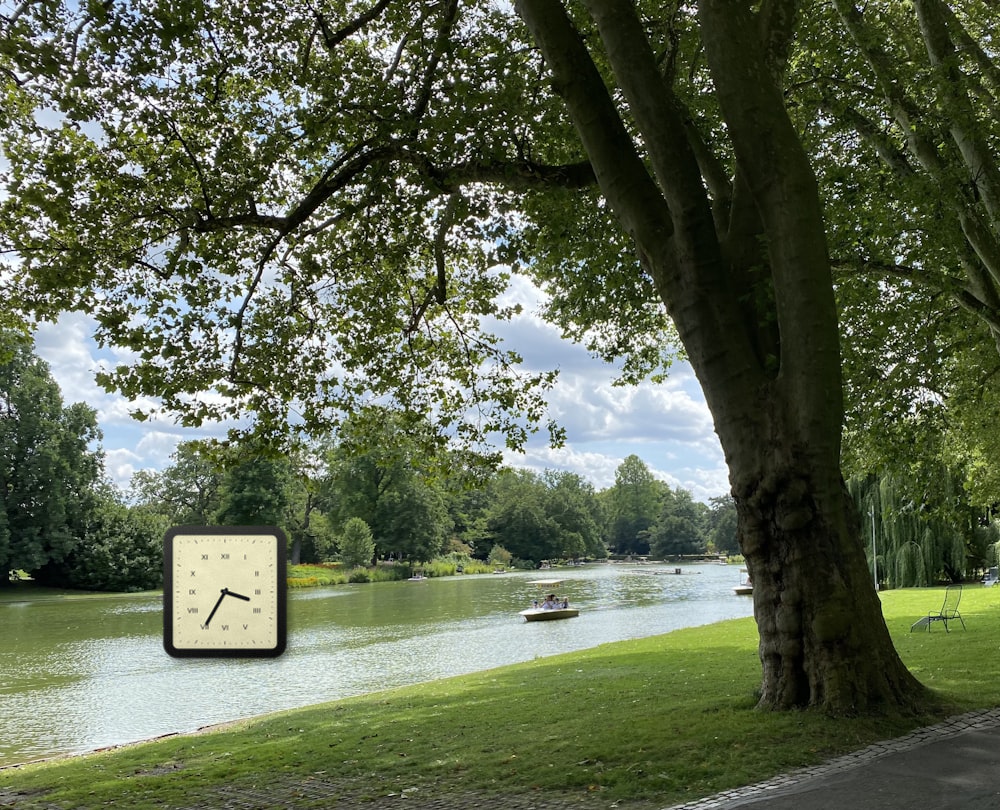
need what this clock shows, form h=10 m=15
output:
h=3 m=35
